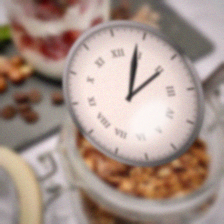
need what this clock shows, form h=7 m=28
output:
h=2 m=4
